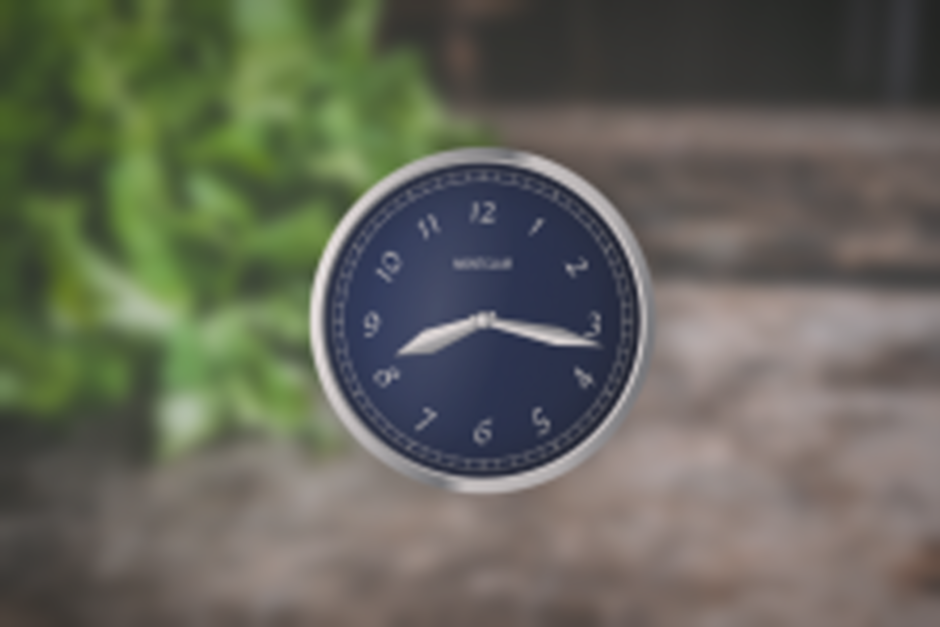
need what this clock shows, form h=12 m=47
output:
h=8 m=17
